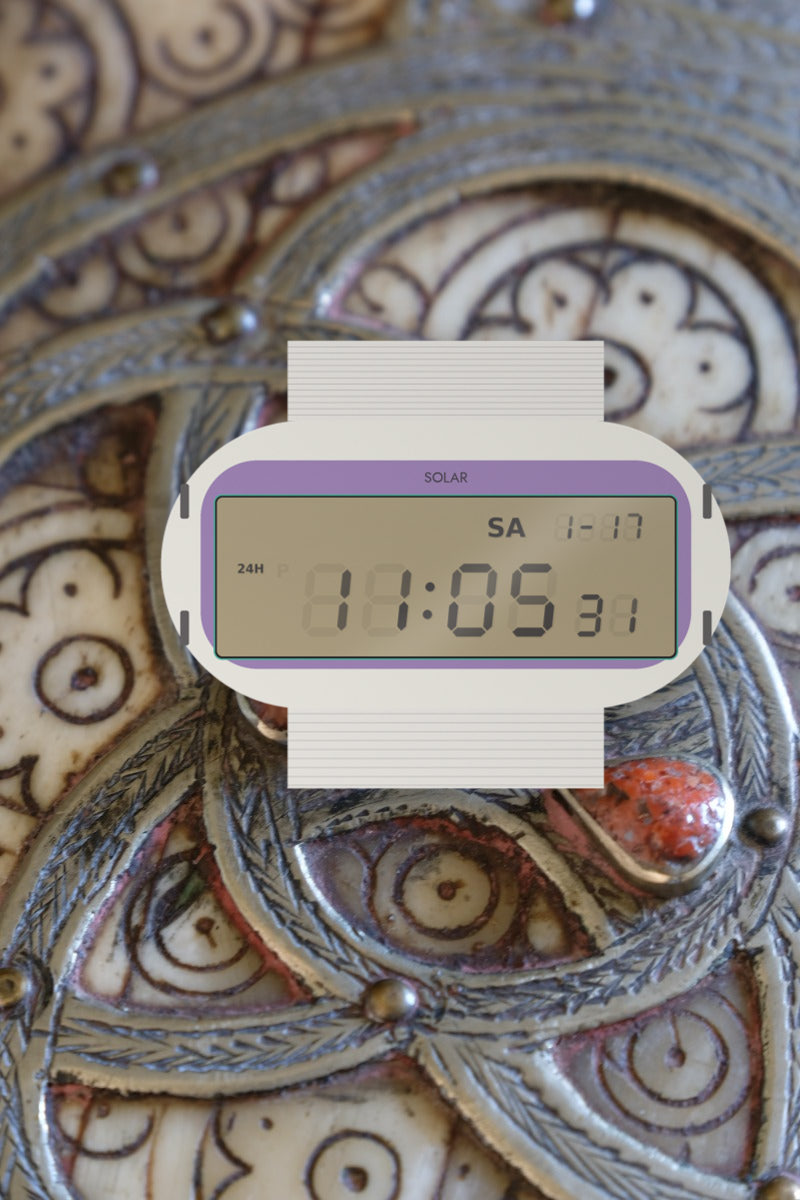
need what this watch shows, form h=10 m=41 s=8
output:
h=11 m=5 s=31
